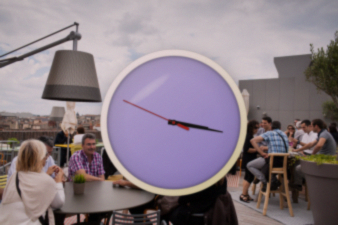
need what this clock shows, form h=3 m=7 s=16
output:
h=3 m=16 s=49
